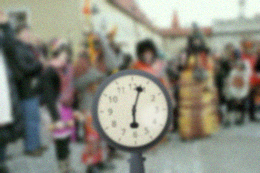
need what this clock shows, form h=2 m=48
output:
h=6 m=3
